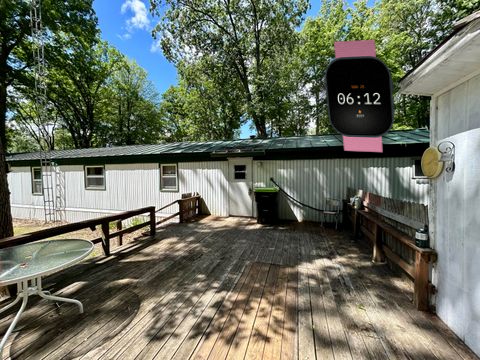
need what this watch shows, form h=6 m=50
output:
h=6 m=12
